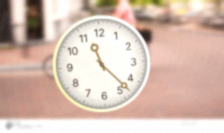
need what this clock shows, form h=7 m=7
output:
h=11 m=23
